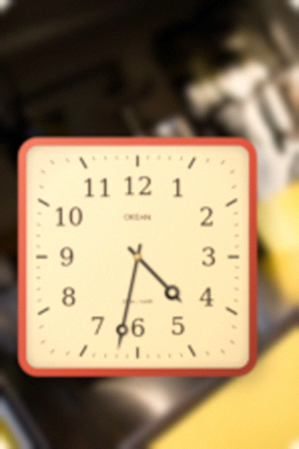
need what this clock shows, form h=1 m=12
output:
h=4 m=32
